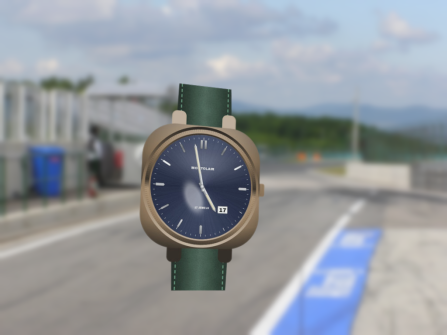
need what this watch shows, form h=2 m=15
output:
h=4 m=58
